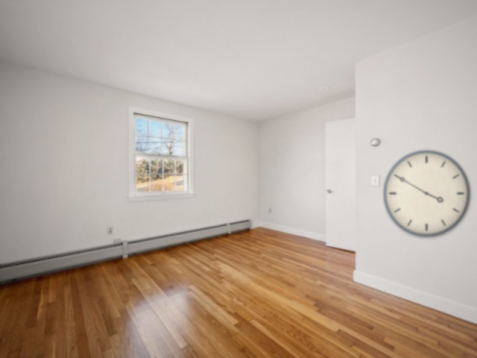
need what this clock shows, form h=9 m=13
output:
h=3 m=50
